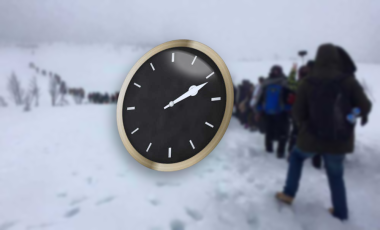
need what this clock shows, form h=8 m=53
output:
h=2 m=11
